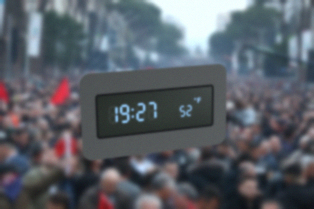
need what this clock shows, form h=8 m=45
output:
h=19 m=27
